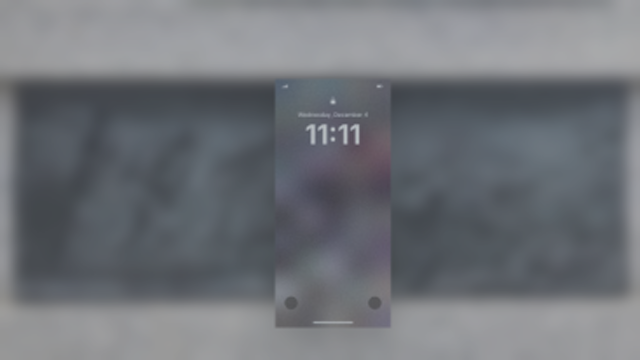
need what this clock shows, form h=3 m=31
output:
h=11 m=11
